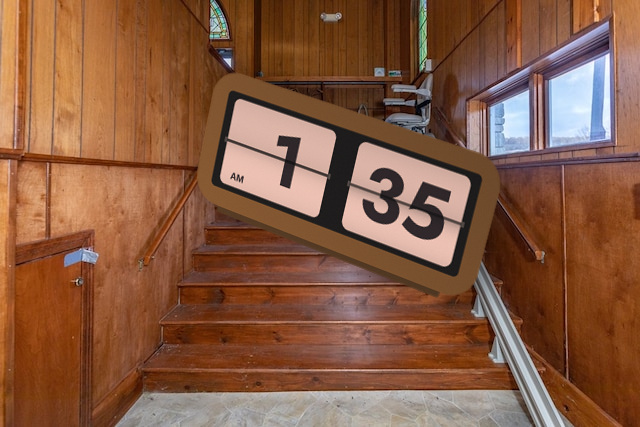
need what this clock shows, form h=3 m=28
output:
h=1 m=35
